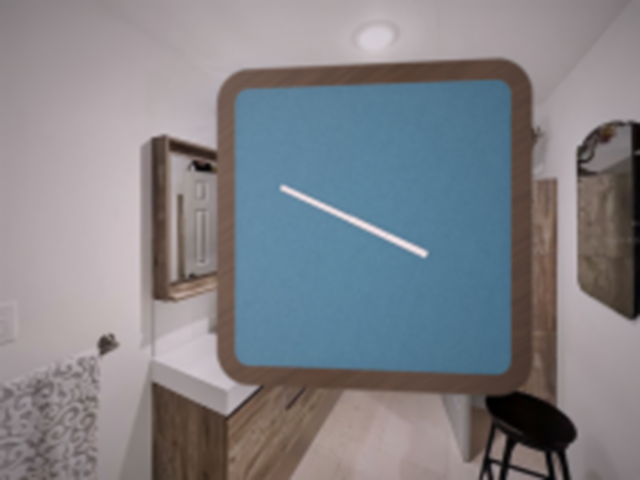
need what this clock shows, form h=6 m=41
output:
h=3 m=49
